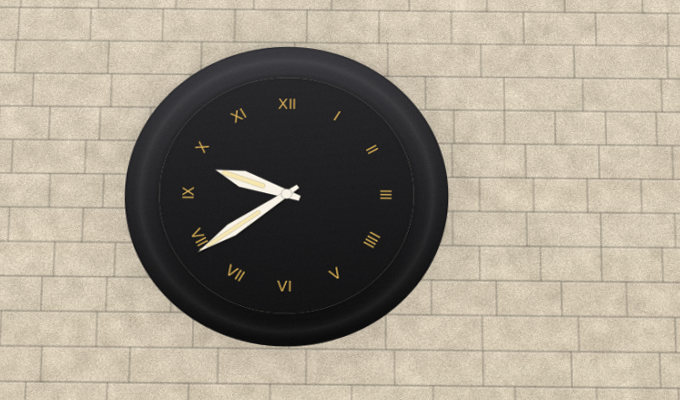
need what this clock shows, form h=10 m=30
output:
h=9 m=39
